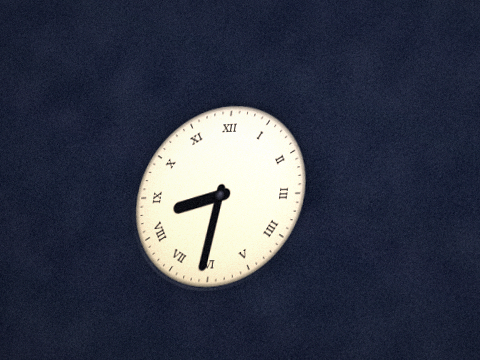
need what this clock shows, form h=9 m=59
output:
h=8 m=31
